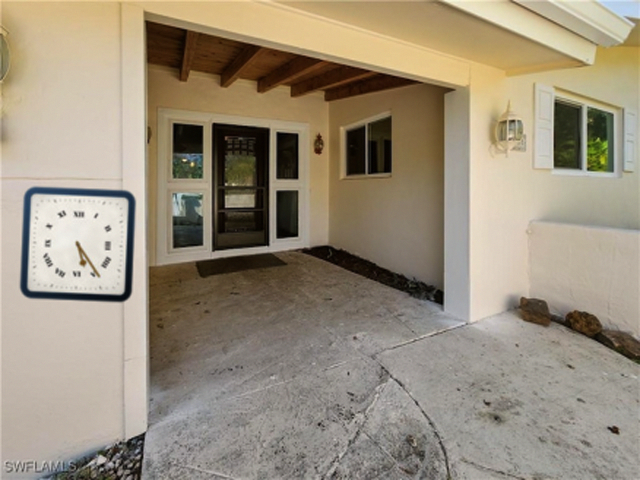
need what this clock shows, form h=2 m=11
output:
h=5 m=24
